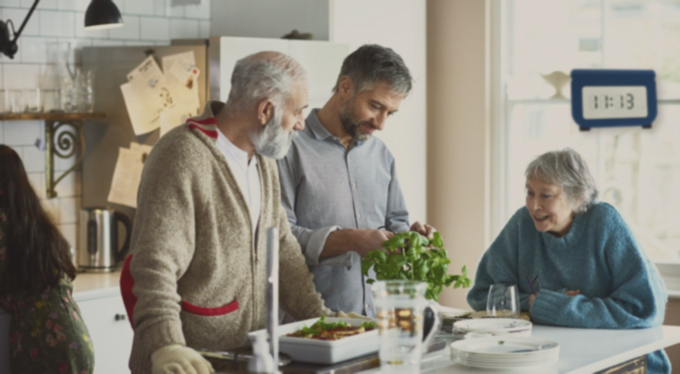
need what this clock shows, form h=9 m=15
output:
h=11 m=13
